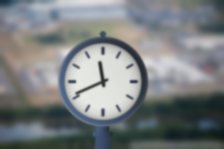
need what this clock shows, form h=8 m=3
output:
h=11 m=41
